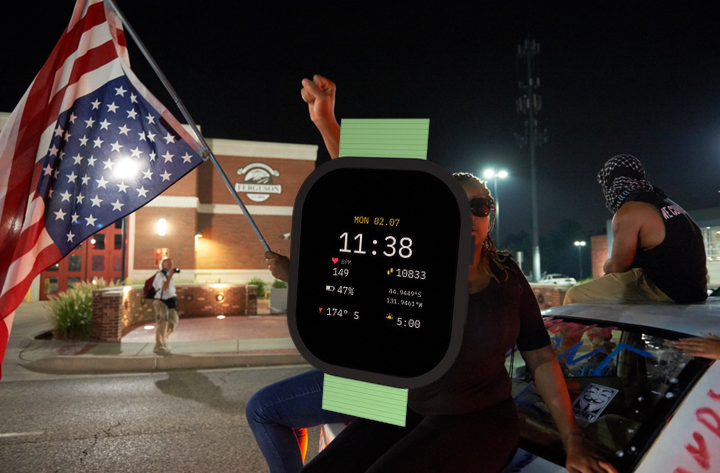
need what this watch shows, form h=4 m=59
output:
h=11 m=38
